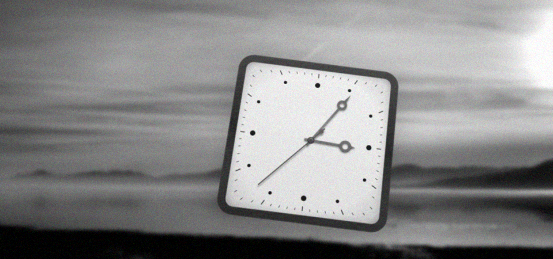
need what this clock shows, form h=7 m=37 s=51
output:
h=3 m=5 s=37
